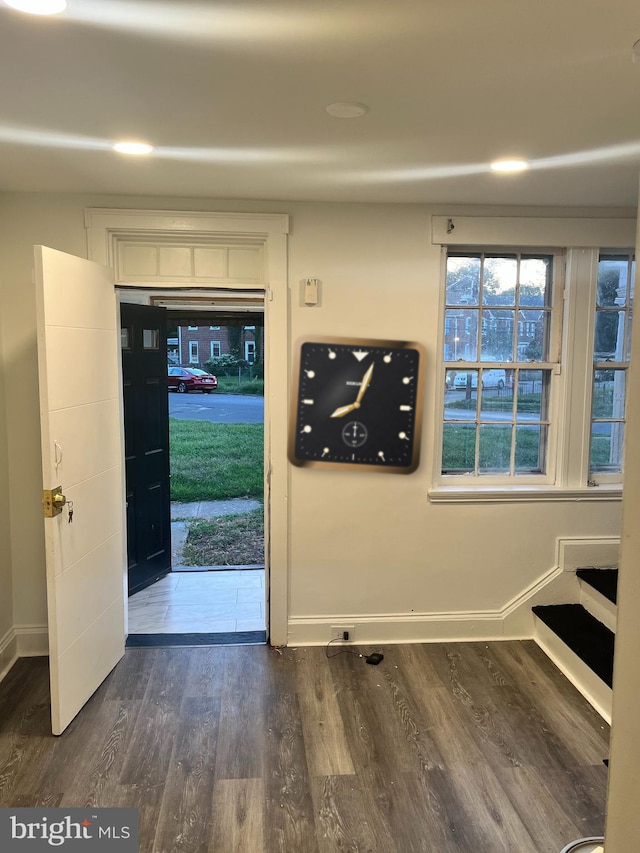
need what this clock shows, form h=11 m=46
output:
h=8 m=3
